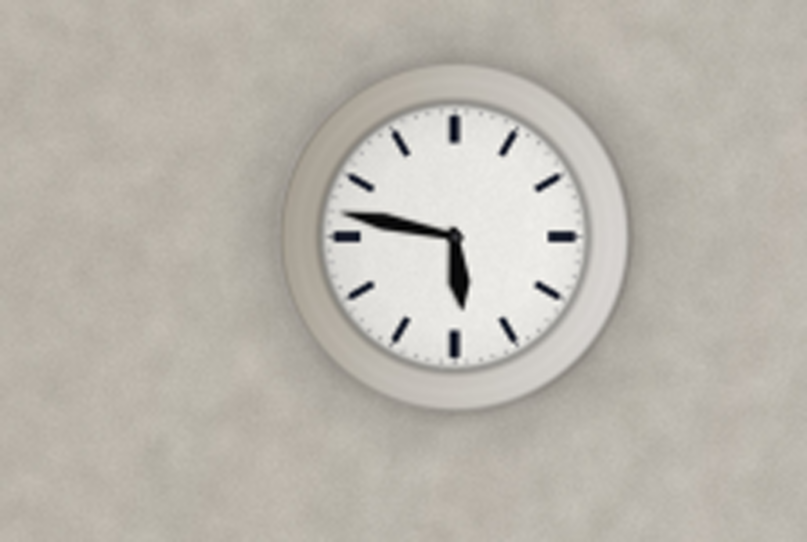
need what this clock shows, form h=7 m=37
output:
h=5 m=47
